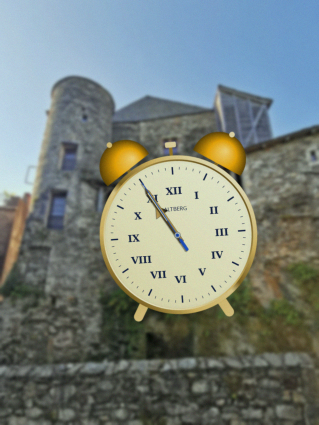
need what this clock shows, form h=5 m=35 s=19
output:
h=10 m=54 s=55
